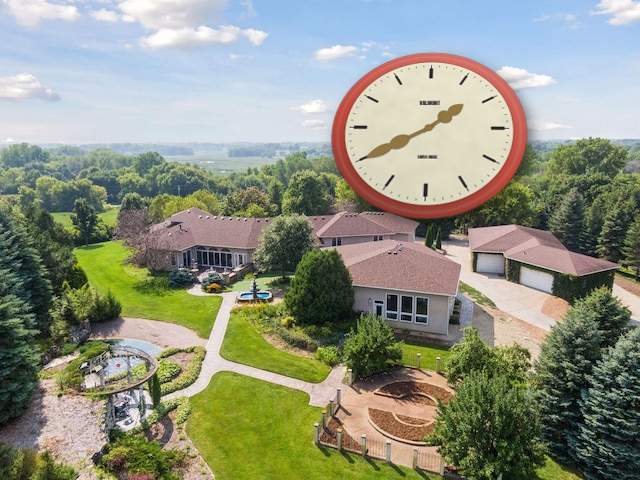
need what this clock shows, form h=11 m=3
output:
h=1 m=40
